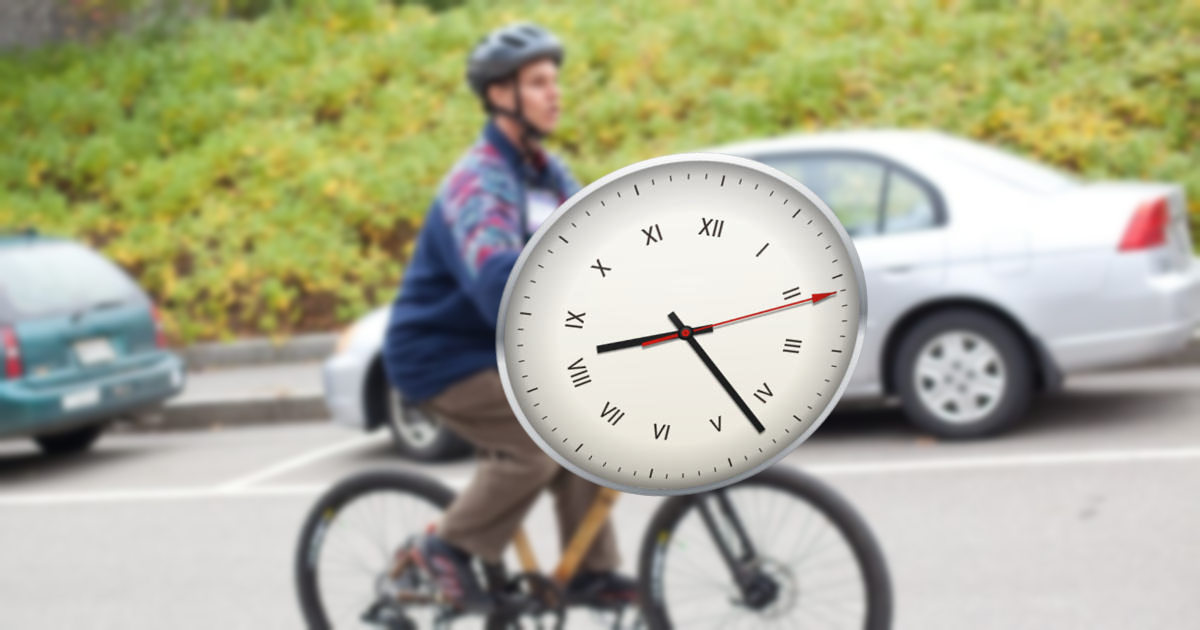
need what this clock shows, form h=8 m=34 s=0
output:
h=8 m=22 s=11
